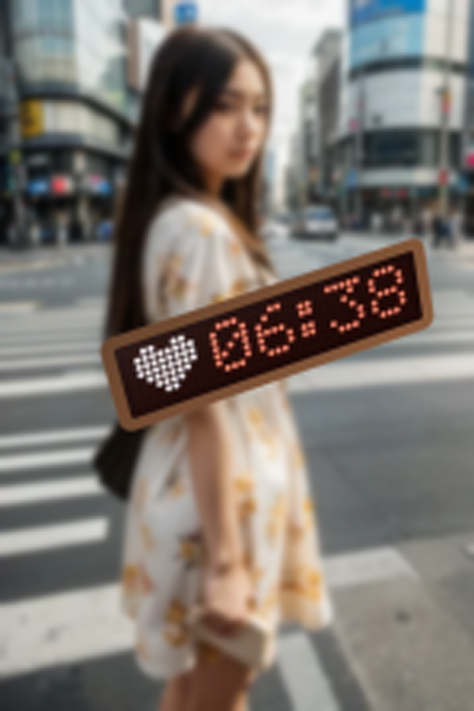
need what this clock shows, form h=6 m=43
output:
h=6 m=38
